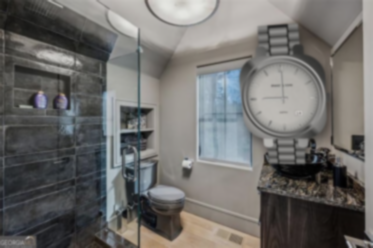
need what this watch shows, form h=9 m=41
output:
h=9 m=0
